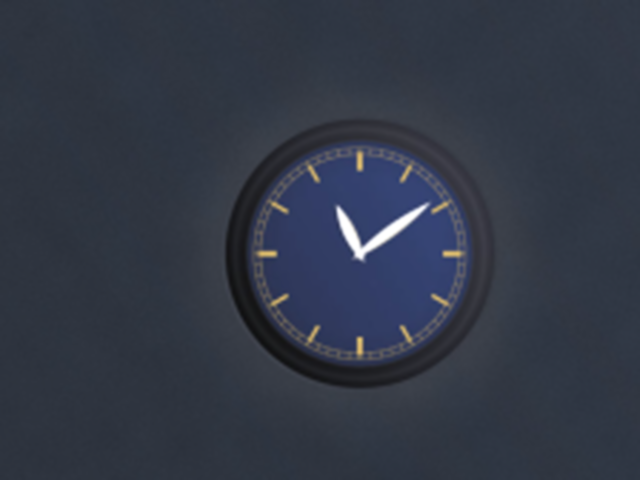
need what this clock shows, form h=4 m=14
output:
h=11 m=9
